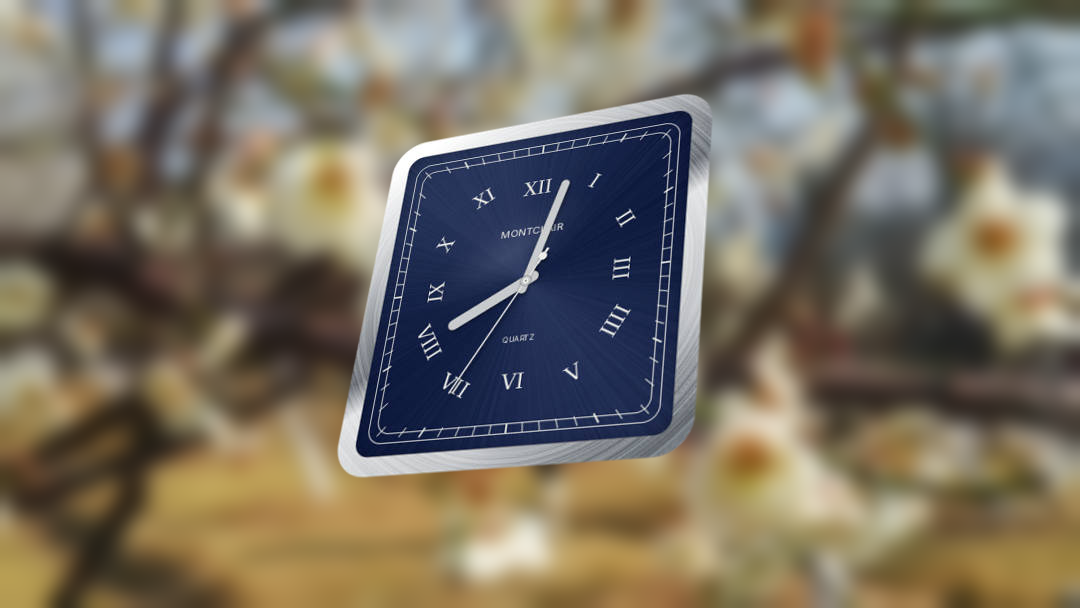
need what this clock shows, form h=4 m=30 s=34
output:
h=8 m=2 s=35
